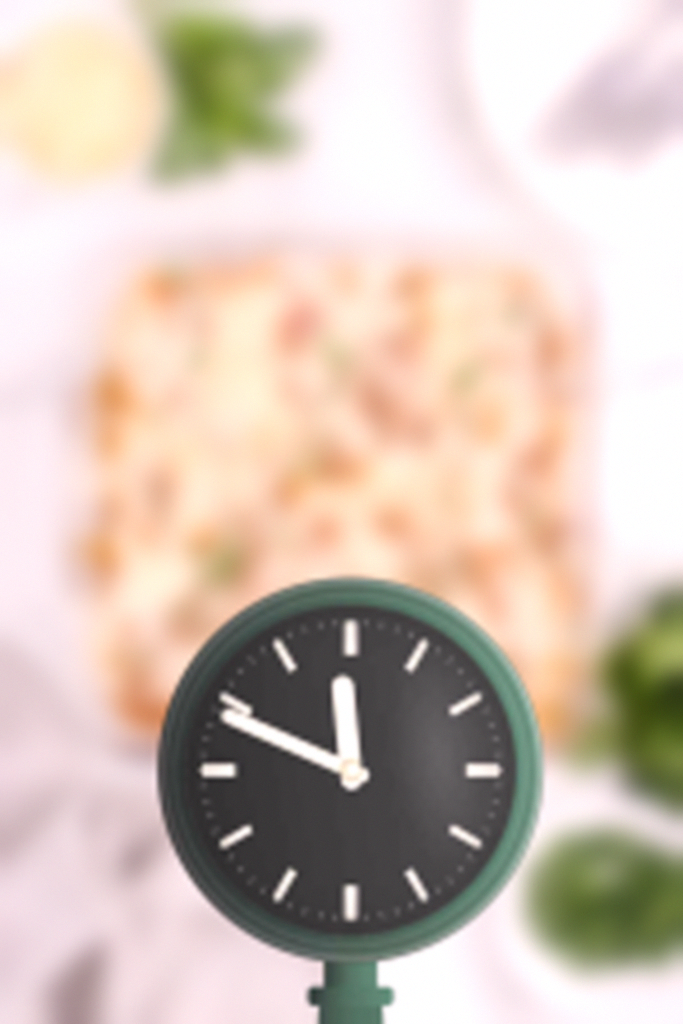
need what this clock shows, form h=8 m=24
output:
h=11 m=49
